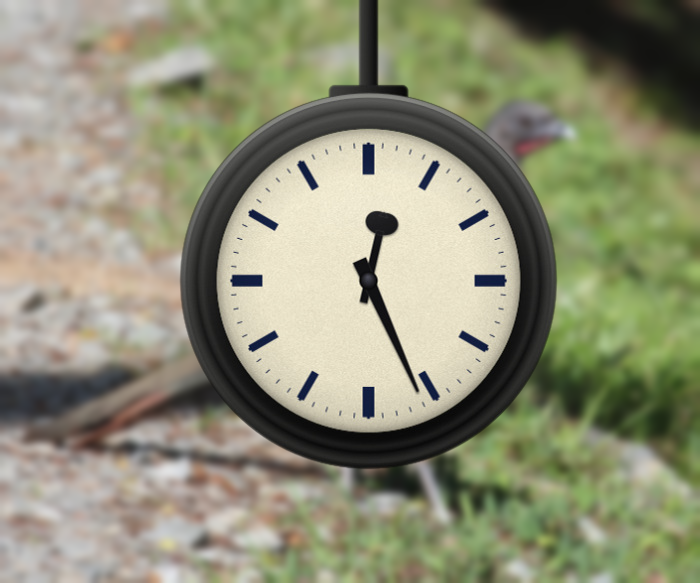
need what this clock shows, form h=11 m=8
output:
h=12 m=26
